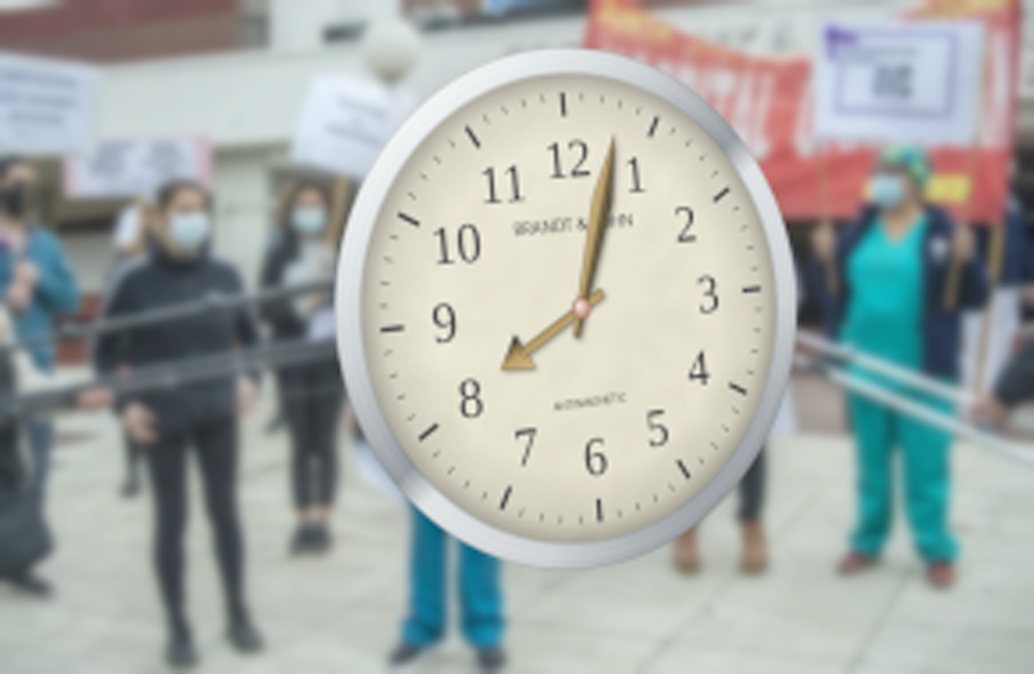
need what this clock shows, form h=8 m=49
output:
h=8 m=3
